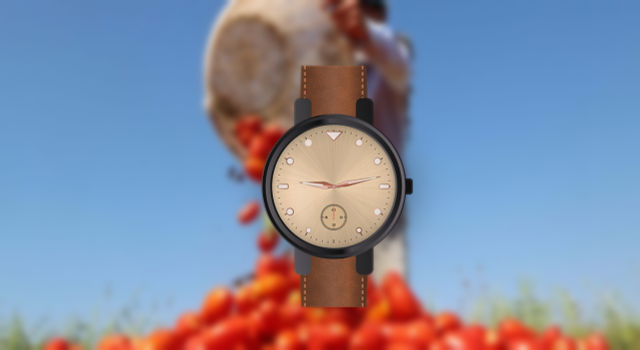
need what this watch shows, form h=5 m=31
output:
h=9 m=13
